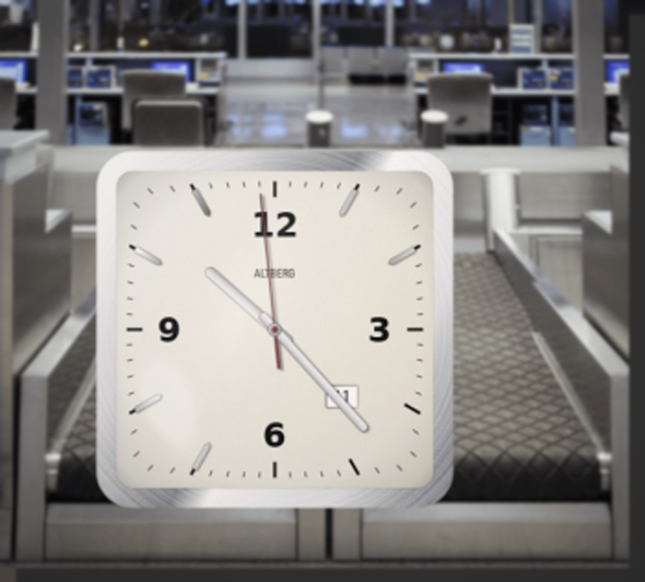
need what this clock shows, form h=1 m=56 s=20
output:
h=10 m=22 s=59
